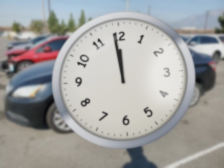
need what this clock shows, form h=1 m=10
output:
h=11 m=59
